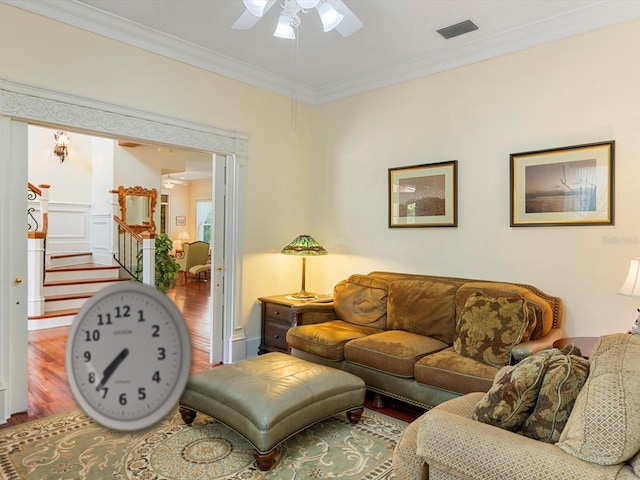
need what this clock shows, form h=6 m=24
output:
h=7 m=37
